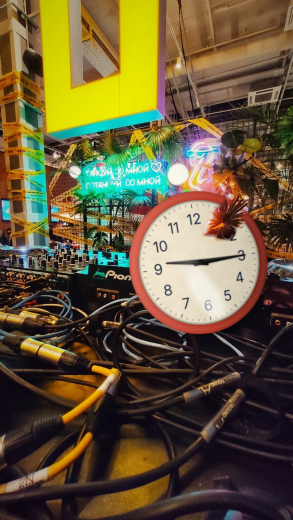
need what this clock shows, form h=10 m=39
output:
h=9 m=15
